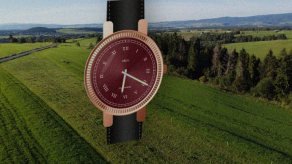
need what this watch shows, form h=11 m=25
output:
h=6 m=20
